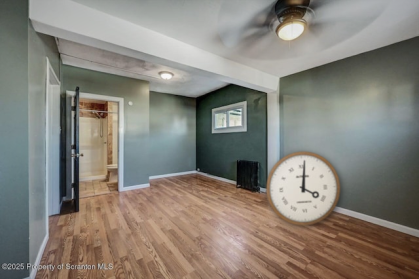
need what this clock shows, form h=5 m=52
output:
h=4 m=1
